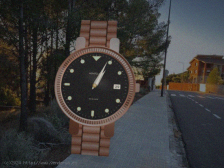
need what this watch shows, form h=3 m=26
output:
h=1 m=4
